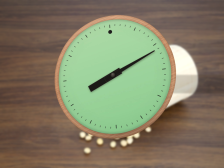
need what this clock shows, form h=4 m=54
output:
h=8 m=11
